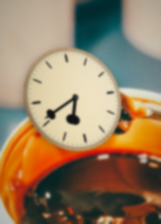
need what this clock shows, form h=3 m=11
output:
h=6 m=41
